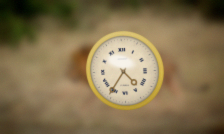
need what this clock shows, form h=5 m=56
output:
h=4 m=36
